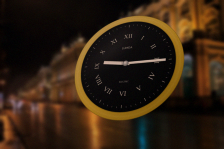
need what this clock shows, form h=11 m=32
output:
h=9 m=15
